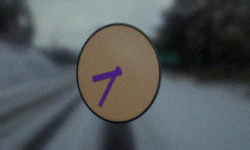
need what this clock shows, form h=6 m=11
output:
h=8 m=35
